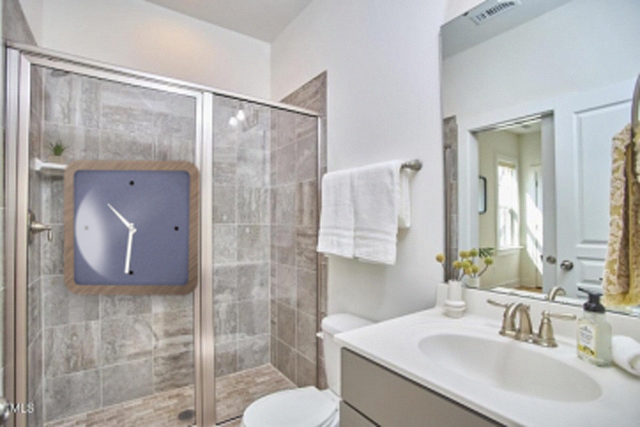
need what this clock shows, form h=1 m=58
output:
h=10 m=31
